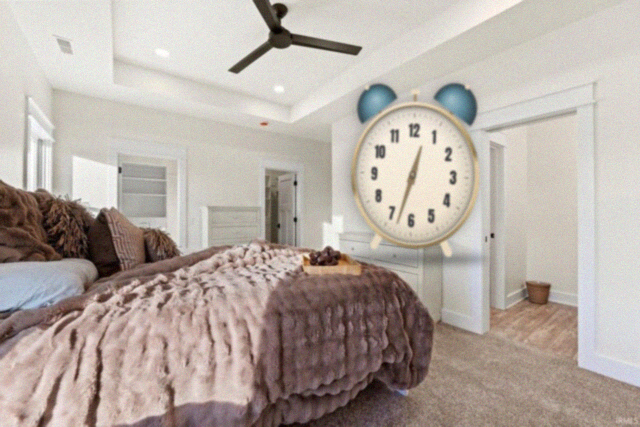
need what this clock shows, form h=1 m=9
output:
h=12 m=33
